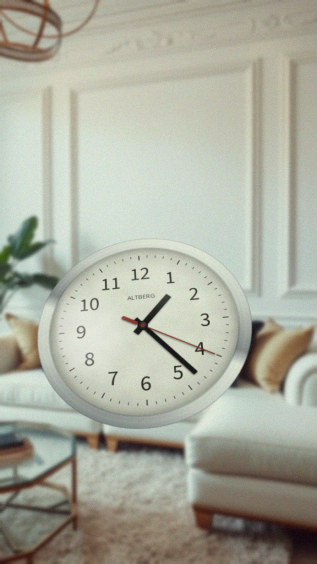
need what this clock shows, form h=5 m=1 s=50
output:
h=1 m=23 s=20
